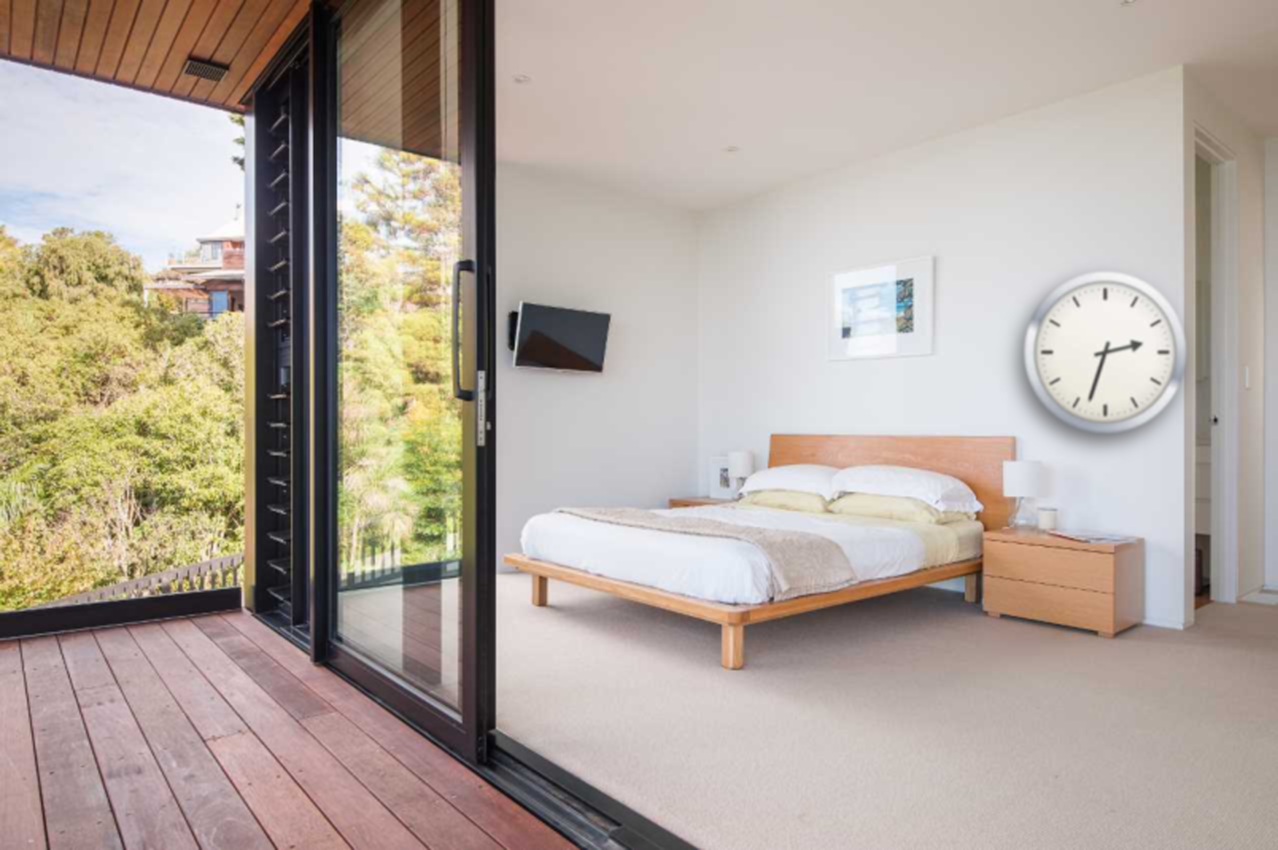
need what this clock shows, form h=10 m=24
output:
h=2 m=33
